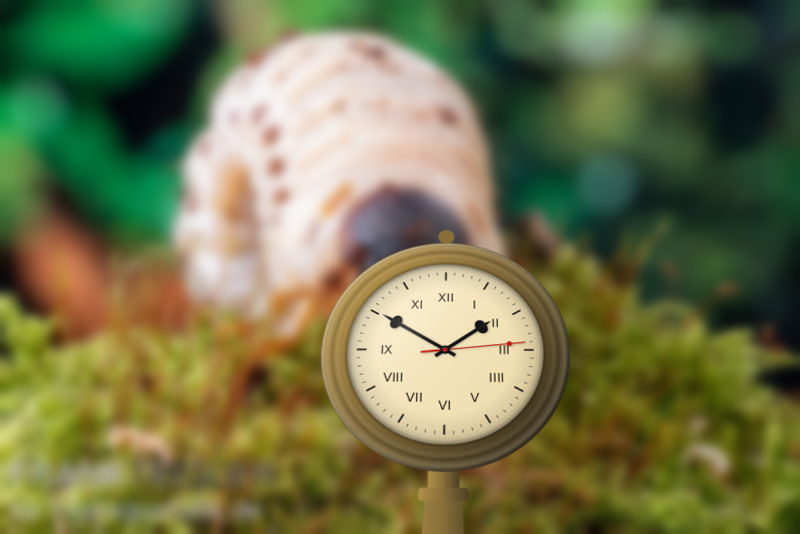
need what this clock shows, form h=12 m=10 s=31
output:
h=1 m=50 s=14
